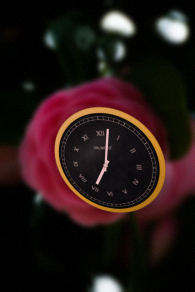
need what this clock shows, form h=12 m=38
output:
h=7 m=2
